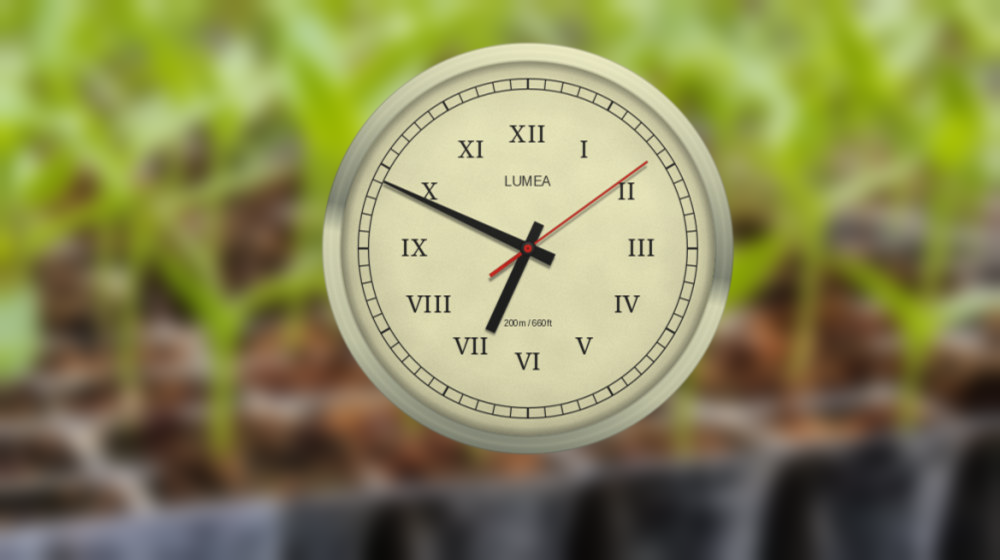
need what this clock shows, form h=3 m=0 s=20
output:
h=6 m=49 s=9
